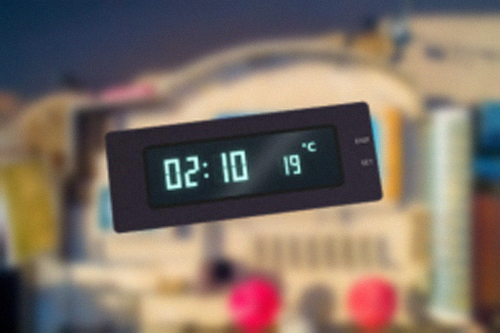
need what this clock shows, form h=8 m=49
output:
h=2 m=10
